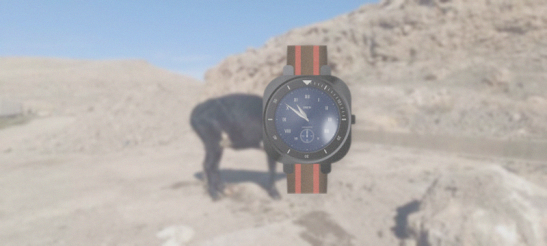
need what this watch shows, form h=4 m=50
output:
h=10 m=51
